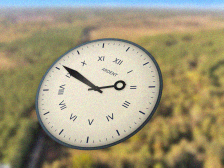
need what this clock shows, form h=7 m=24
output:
h=1 m=46
